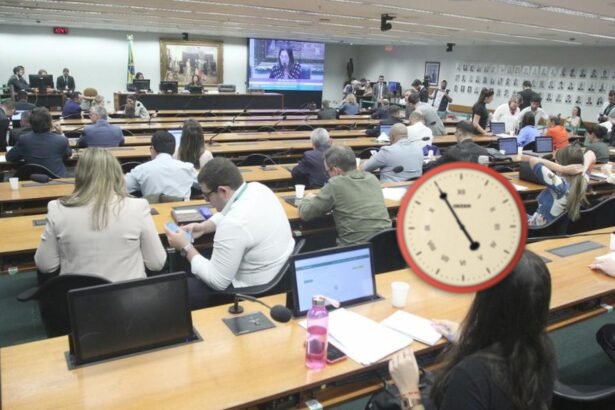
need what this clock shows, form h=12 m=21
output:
h=4 m=55
